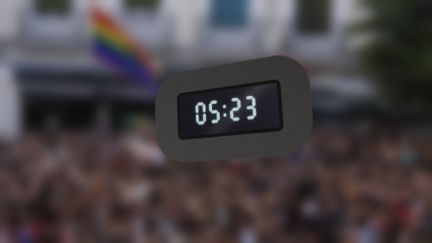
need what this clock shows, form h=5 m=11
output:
h=5 m=23
